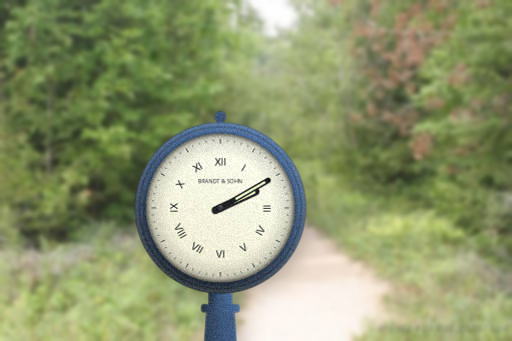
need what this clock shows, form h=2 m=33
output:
h=2 m=10
